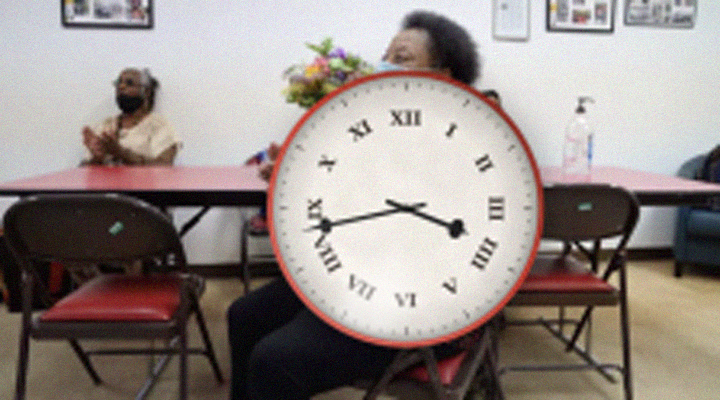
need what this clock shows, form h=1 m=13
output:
h=3 m=43
